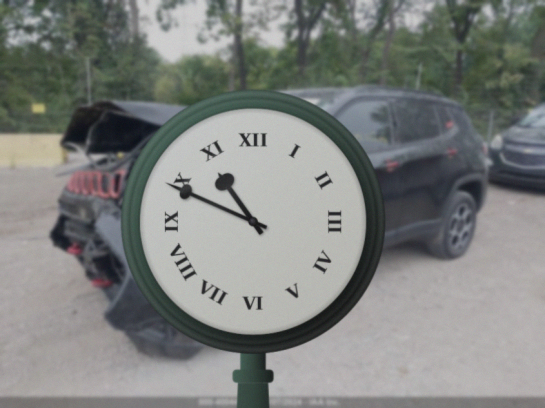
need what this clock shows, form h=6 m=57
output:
h=10 m=49
